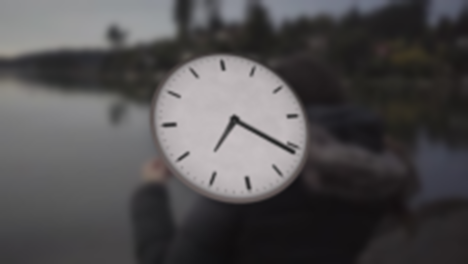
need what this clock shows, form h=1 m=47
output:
h=7 m=21
